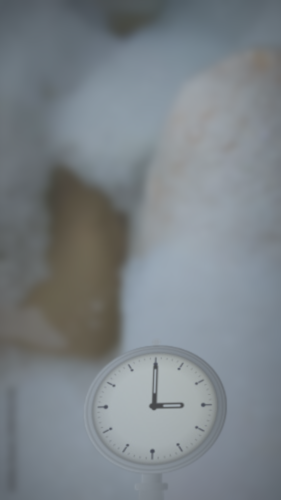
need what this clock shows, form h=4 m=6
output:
h=3 m=0
